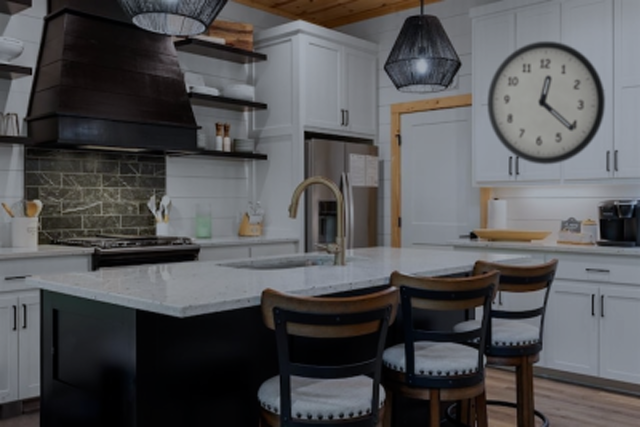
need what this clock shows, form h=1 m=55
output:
h=12 m=21
